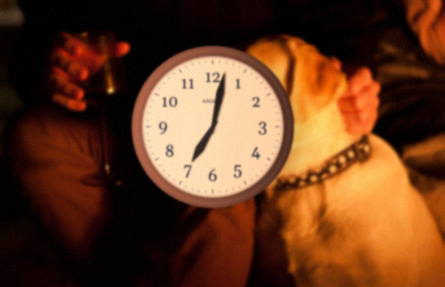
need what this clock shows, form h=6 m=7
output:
h=7 m=2
